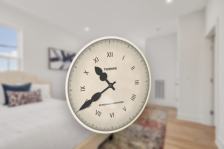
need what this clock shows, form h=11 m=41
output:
h=10 m=40
